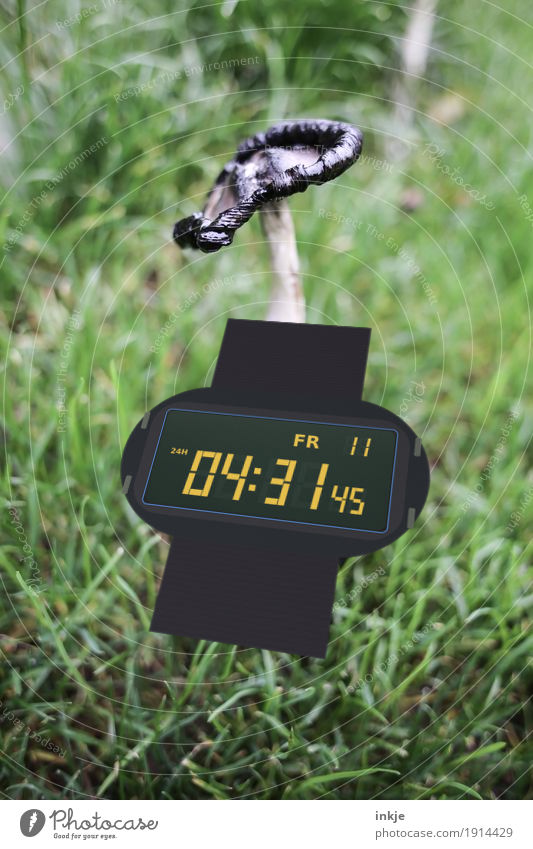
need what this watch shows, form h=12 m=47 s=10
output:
h=4 m=31 s=45
